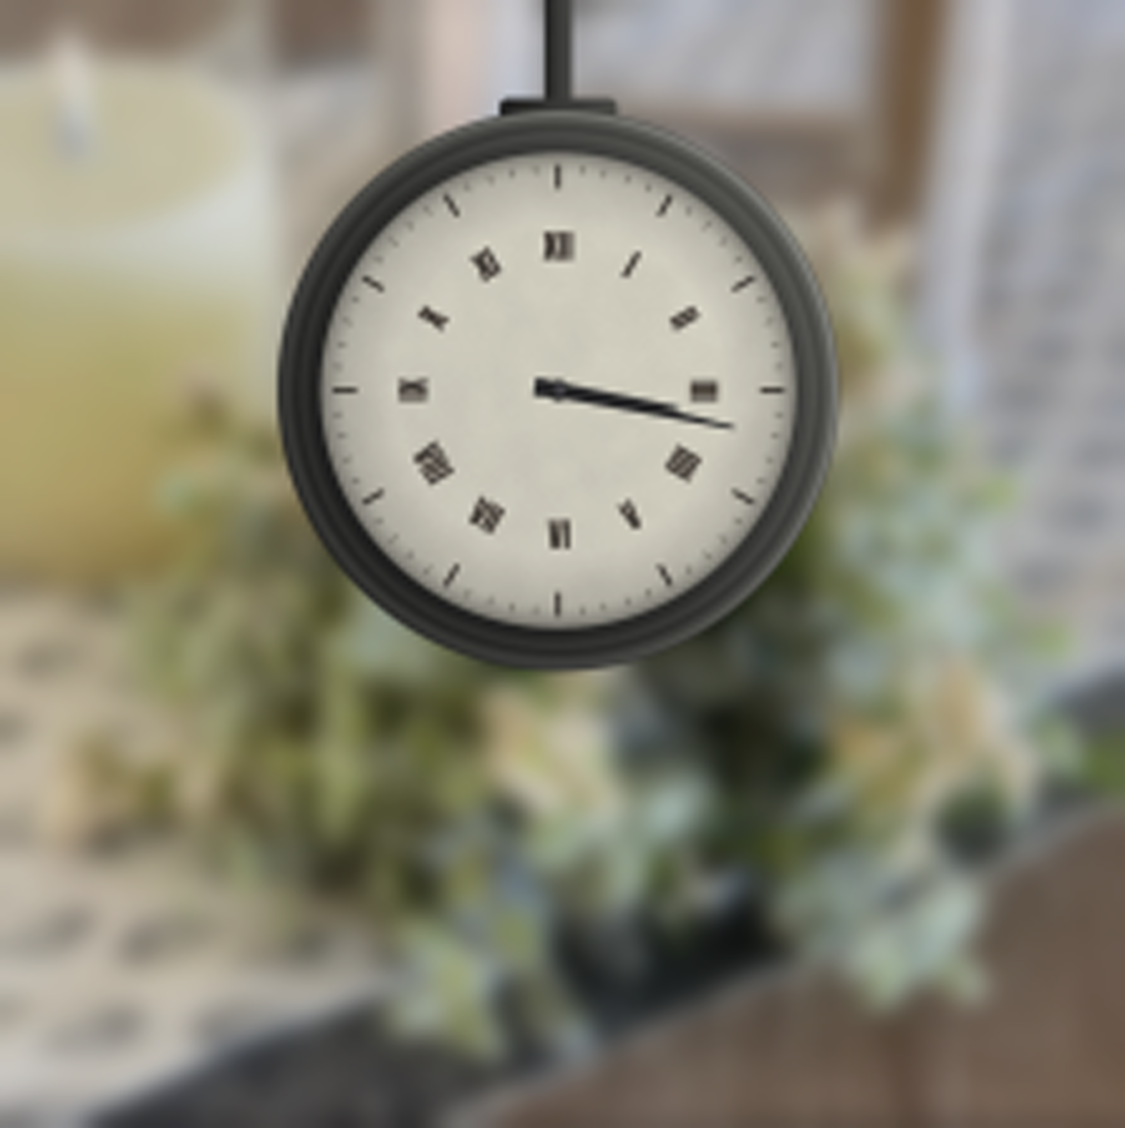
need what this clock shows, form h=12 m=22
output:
h=3 m=17
